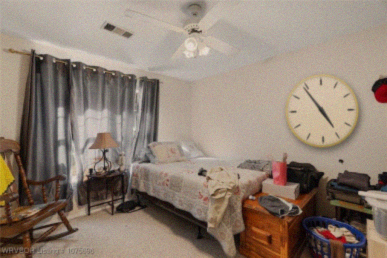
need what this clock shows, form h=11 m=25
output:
h=4 m=54
